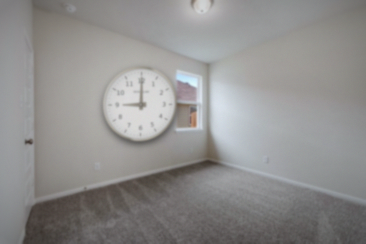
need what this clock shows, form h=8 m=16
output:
h=9 m=0
